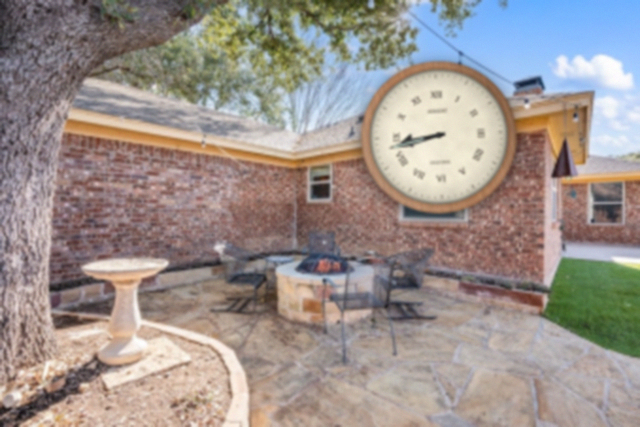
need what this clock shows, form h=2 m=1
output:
h=8 m=43
